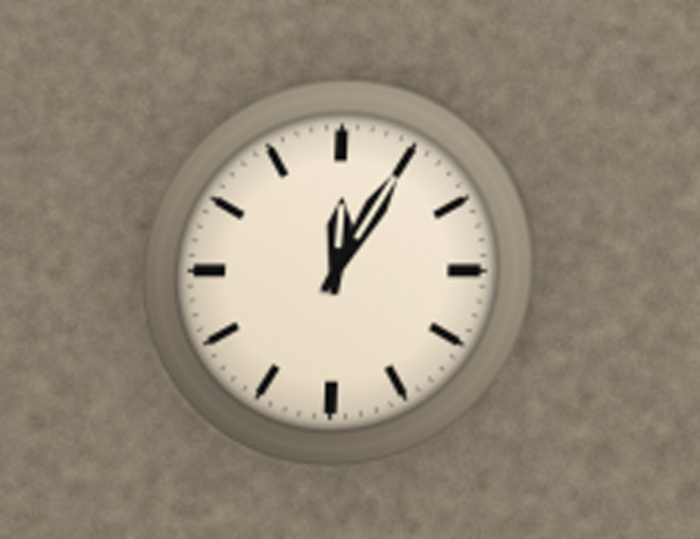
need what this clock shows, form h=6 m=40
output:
h=12 m=5
